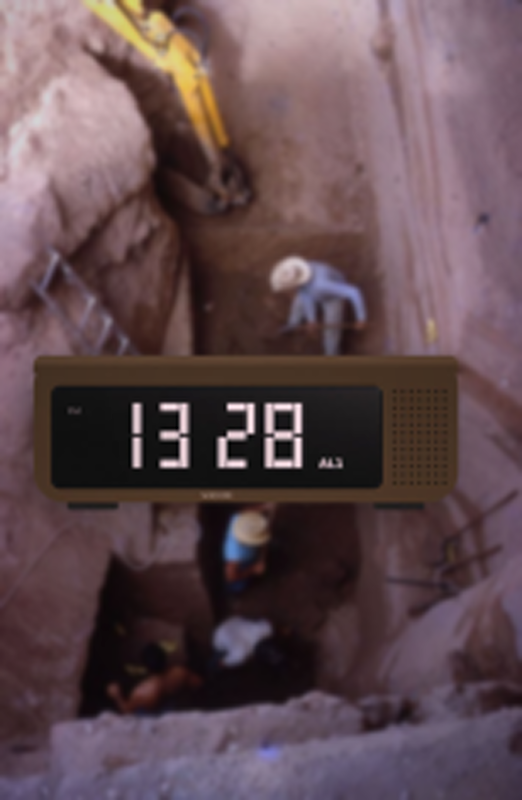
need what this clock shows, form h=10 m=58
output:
h=13 m=28
